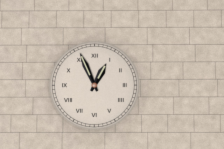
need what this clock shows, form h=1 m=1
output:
h=12 m=56
